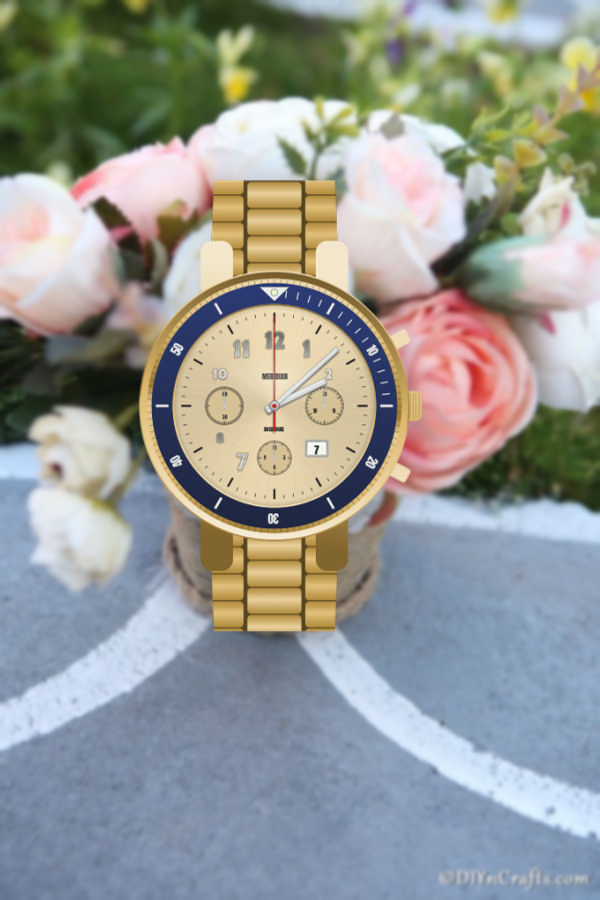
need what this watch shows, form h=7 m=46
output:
h=2 m=8
